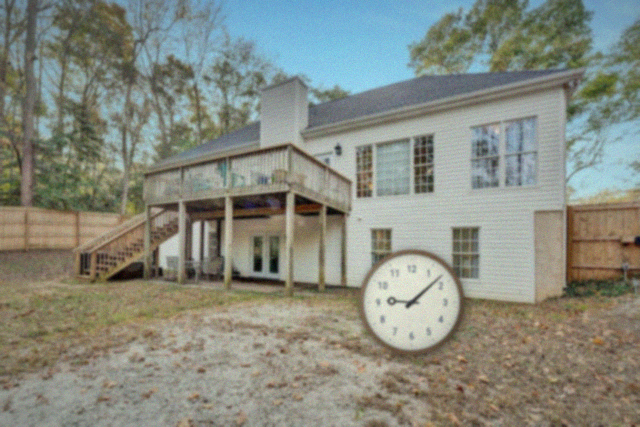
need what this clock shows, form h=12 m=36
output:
h=9 m=8
